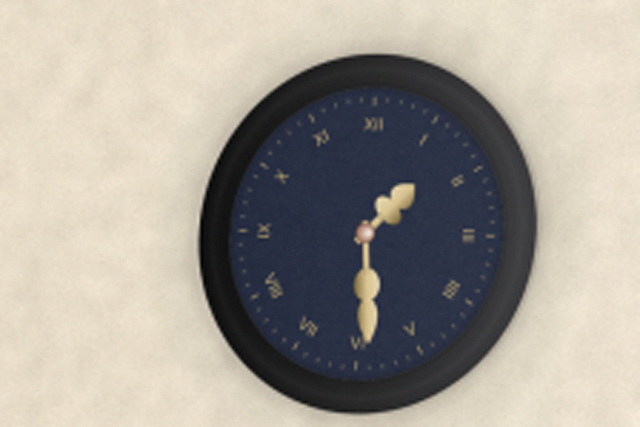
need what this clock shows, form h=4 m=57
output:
h=1 m=29
